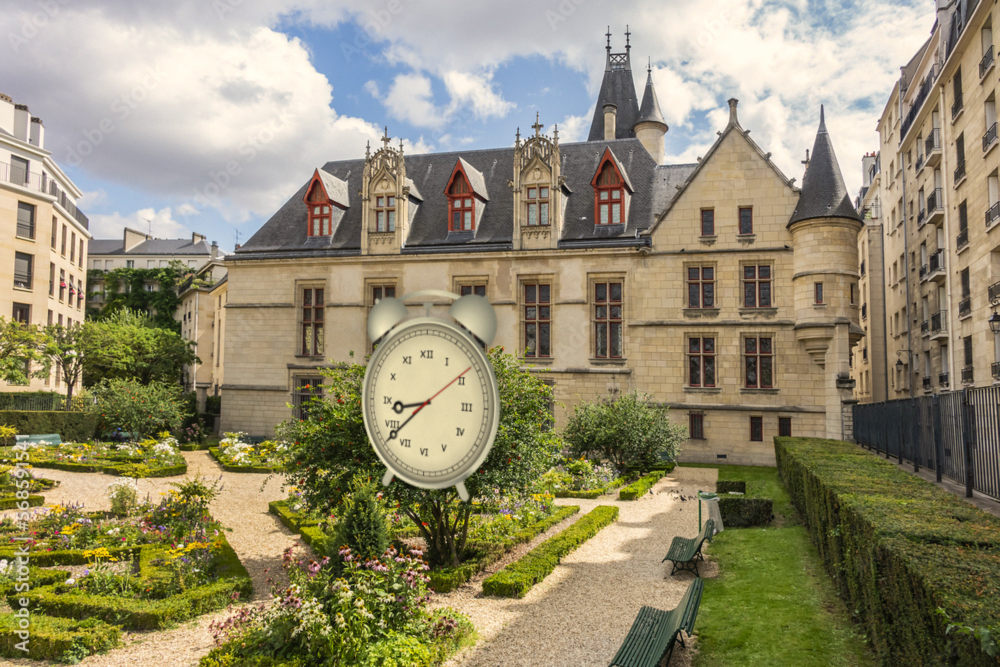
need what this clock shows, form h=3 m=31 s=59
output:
h=8 m=38 s=9
